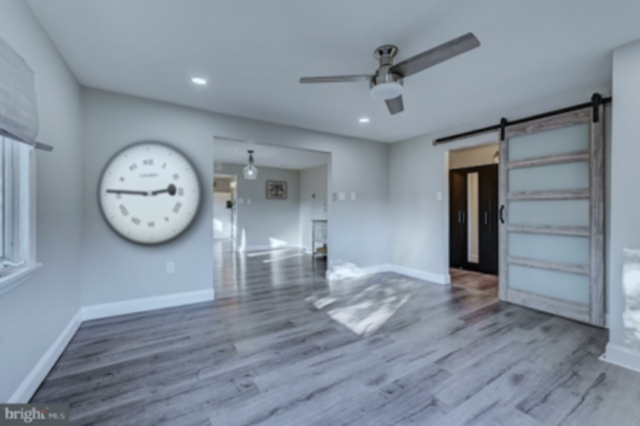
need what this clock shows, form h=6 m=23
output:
h=2 m=46
